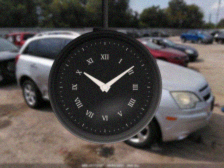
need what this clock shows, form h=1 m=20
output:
h=10 m=9
